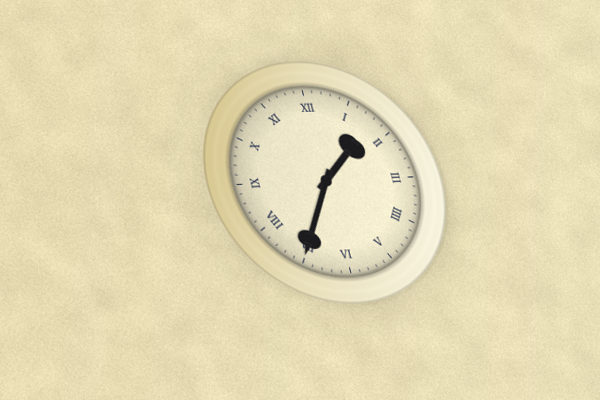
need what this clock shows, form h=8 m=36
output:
h=1 m=35
